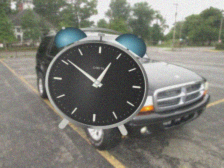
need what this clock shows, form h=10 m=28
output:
h=12 m=51
